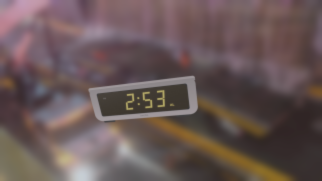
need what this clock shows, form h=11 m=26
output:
h=2 m=53
